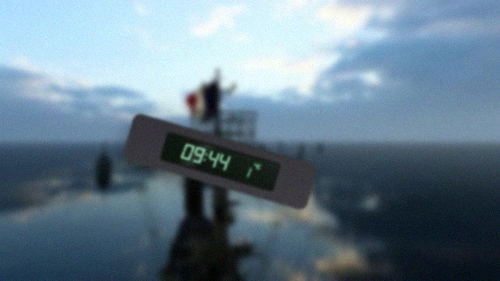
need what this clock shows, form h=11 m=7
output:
h=9 m=44
